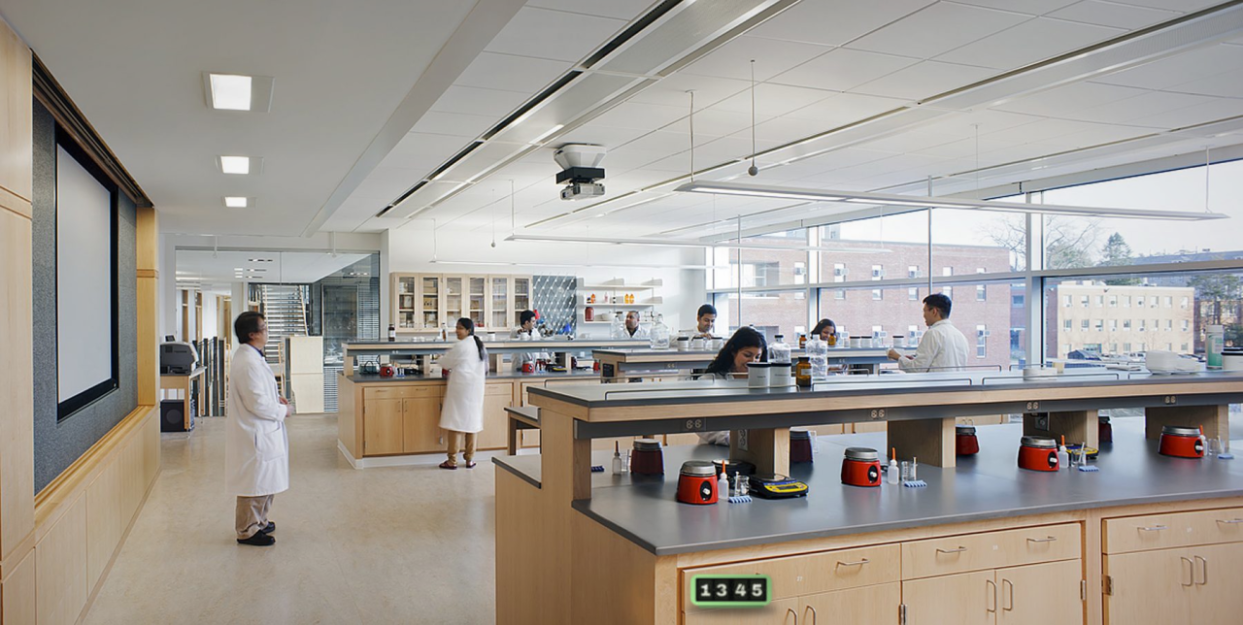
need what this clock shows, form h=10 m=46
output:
h=13 m=45
